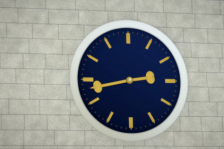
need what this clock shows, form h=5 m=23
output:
h=2 m=43
